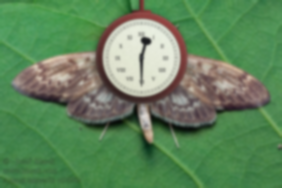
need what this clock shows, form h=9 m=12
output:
h=12 m=30
